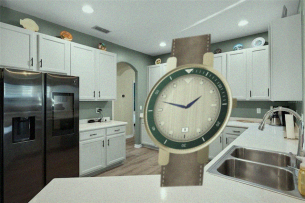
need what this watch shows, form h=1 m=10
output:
h=1 m=48
